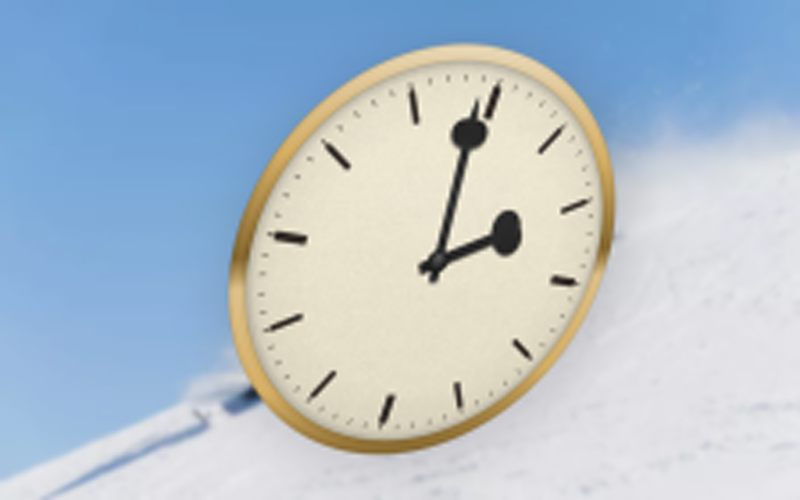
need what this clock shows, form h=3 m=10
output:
h=1 m=59
